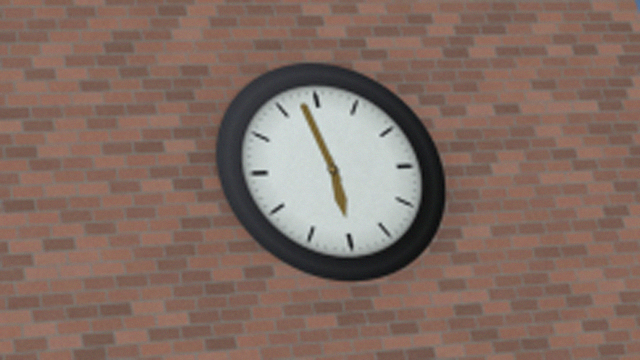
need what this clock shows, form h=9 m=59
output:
h=5 m=58
